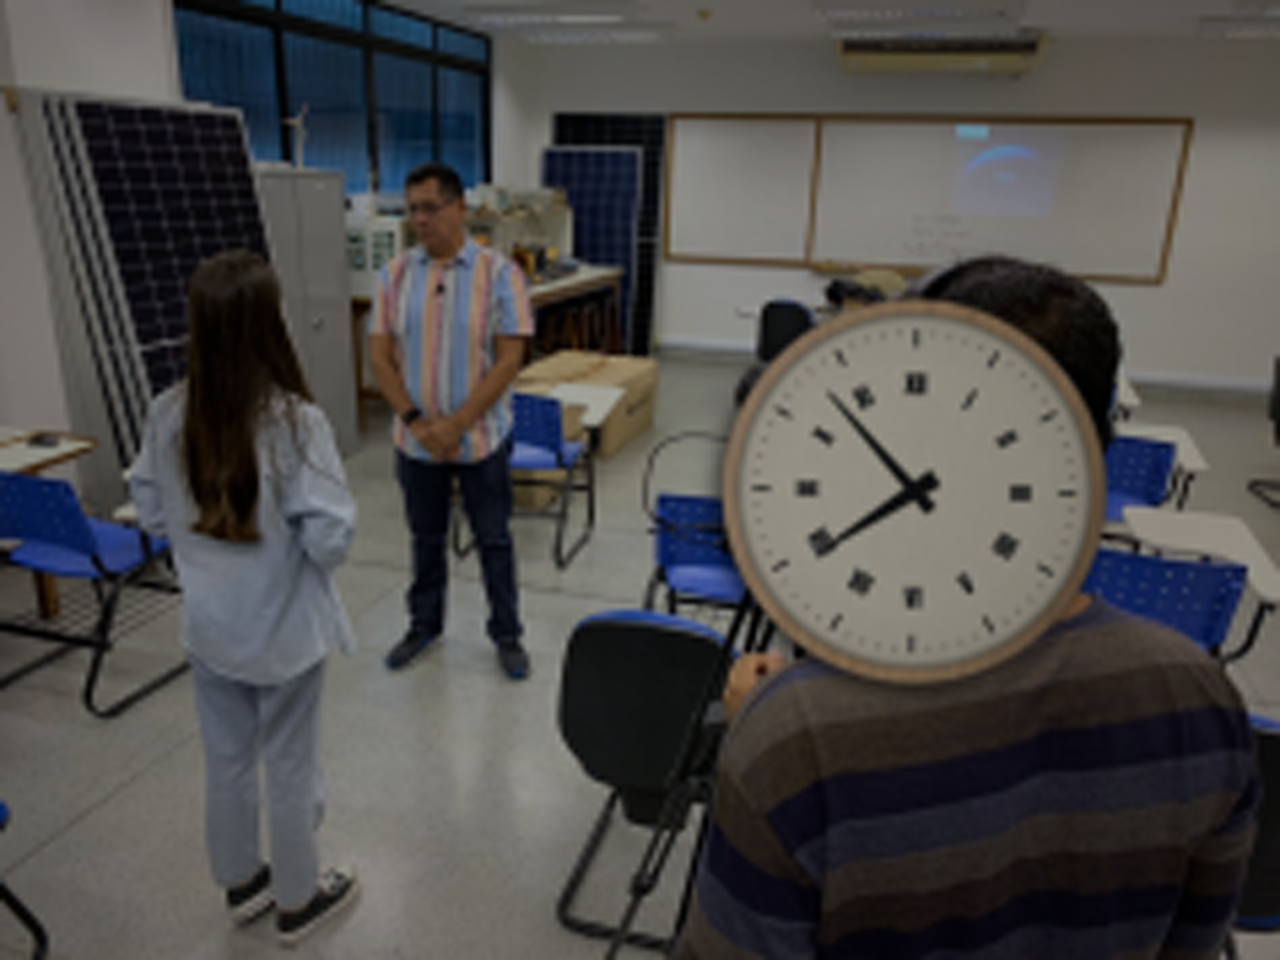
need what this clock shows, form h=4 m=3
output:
h=7 m=53
